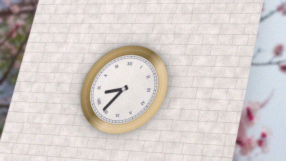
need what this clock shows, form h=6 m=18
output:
h=8 m=36
